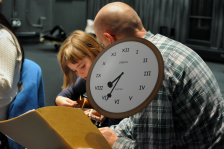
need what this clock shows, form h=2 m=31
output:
h=7 m=34
